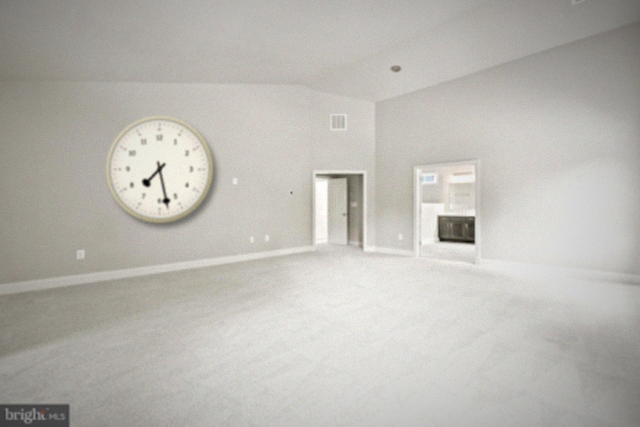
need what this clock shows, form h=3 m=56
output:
h=7 m=28
